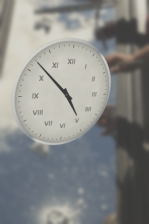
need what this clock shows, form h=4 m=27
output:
h=4 m=52
